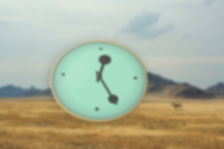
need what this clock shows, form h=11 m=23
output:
h=12 m=25
